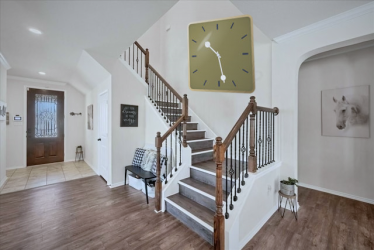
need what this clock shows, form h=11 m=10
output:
h=10 m=28
